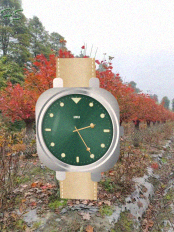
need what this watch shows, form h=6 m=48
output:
h=2 m=25
